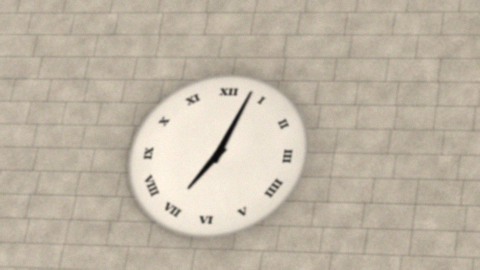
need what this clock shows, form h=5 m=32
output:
h=7 m=3
